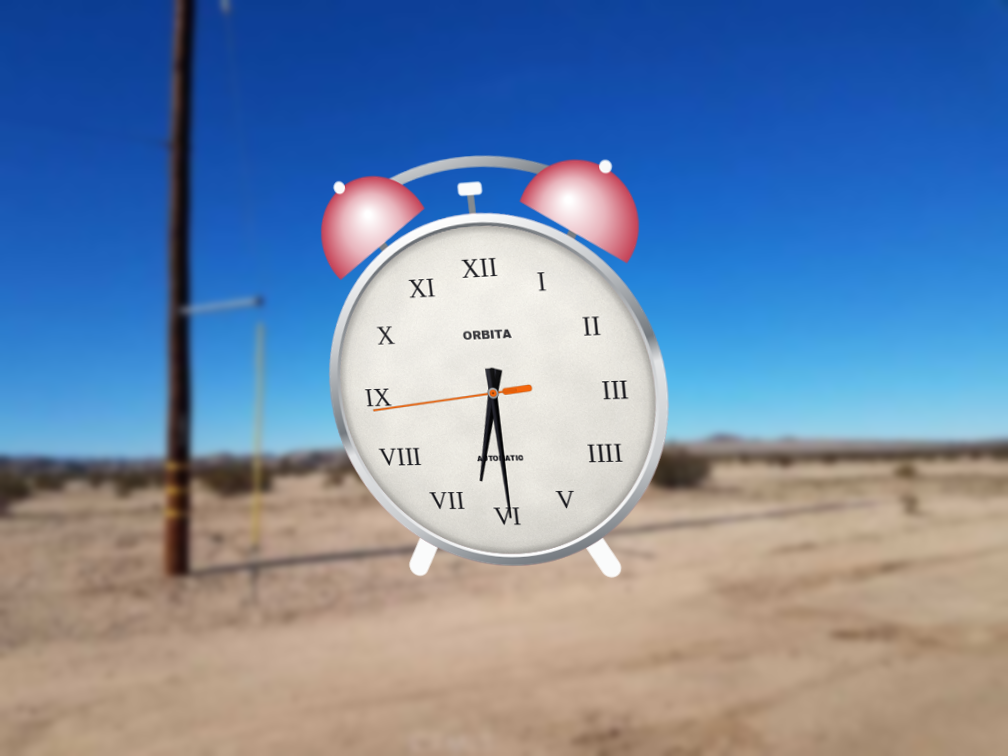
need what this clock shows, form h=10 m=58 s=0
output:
h=6 m=29 s=44
